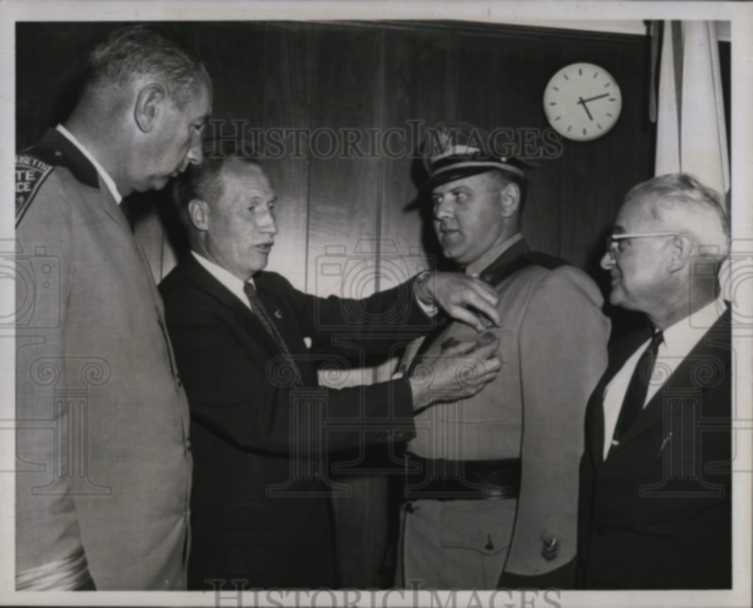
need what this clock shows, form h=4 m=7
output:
h=5 m=13
